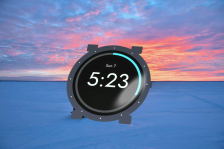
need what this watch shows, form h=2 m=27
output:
h=5 m=23
